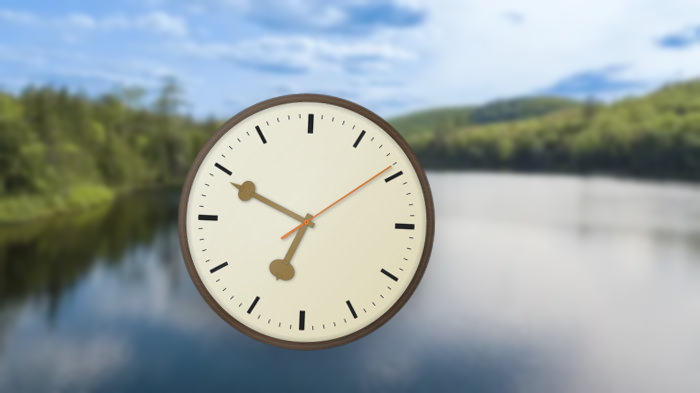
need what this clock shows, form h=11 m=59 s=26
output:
h=6 m=49 s=9
